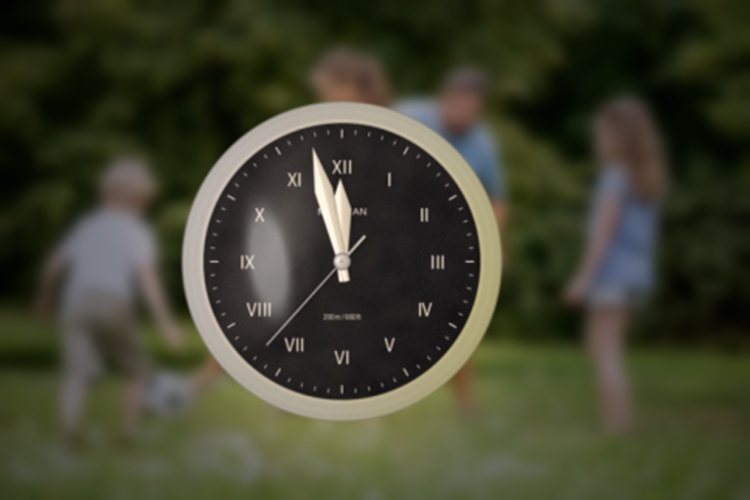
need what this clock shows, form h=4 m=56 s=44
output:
h=11 m=57 s=37
